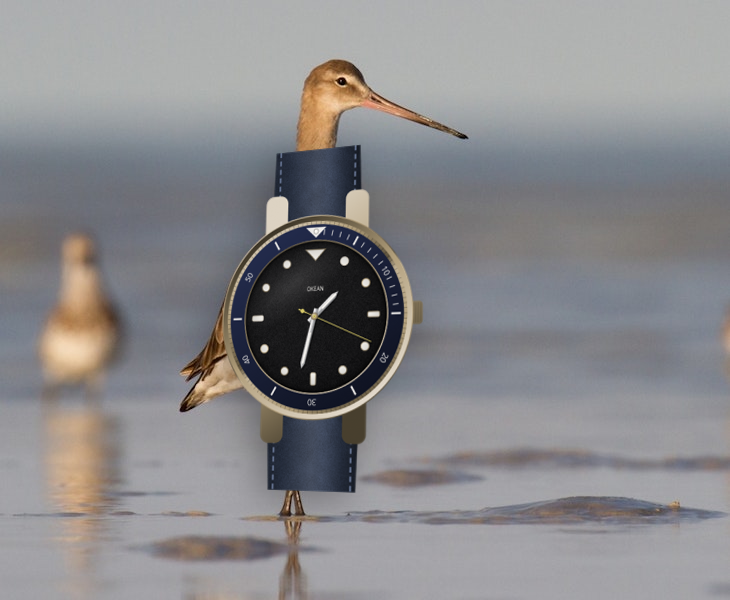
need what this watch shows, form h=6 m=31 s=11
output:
h=1 m=32 s=19
